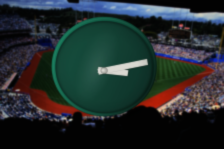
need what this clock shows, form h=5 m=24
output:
h=3 m=13
